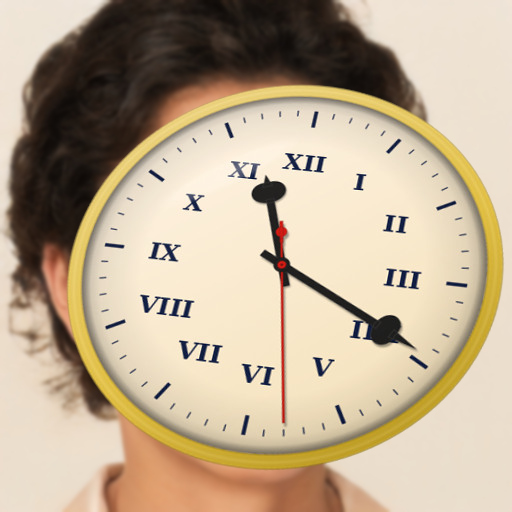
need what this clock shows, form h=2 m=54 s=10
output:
h=11 m=19 s=28
